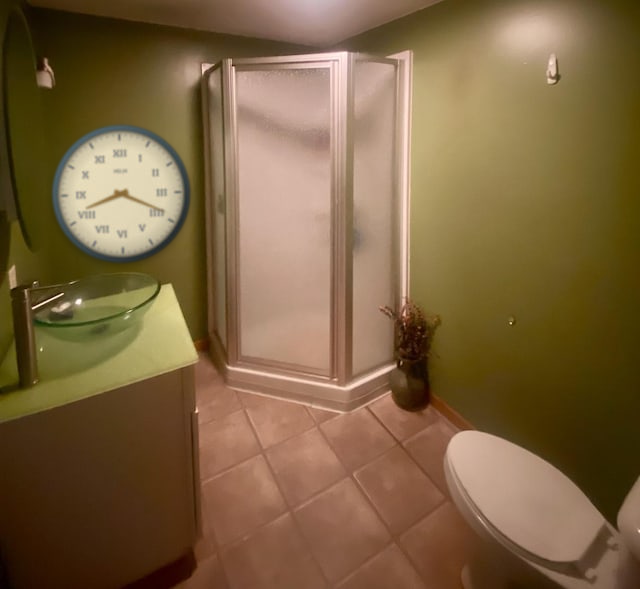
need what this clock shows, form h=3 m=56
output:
h=8 m=19
